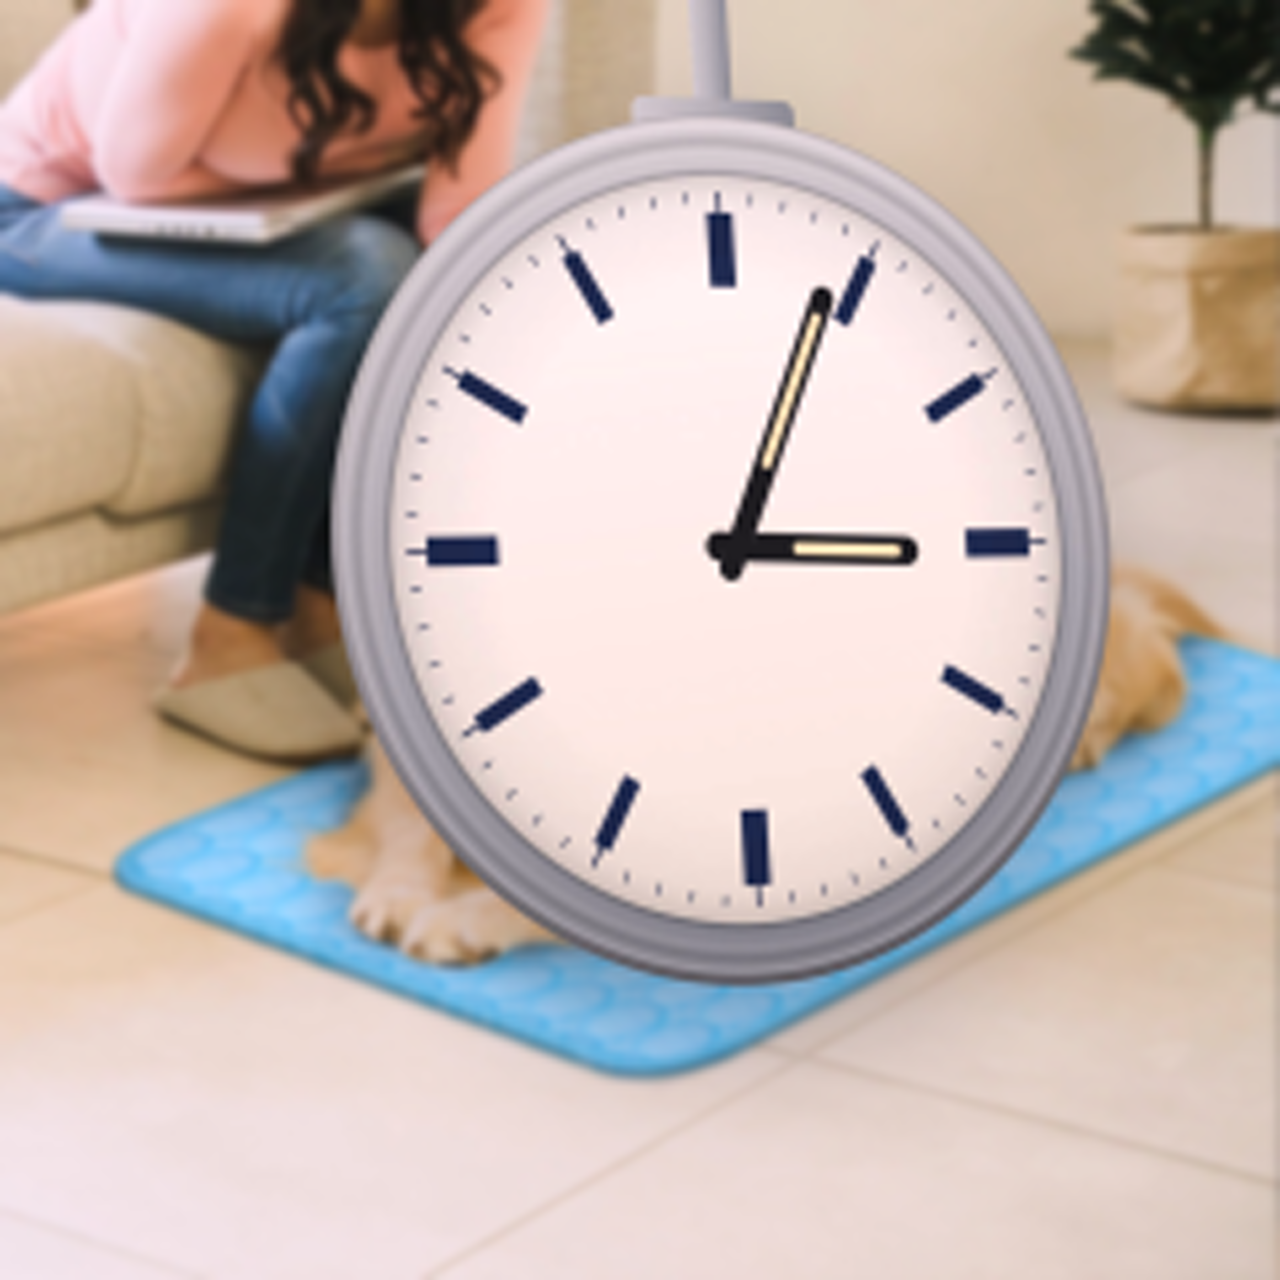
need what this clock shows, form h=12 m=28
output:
h=3 m=4
